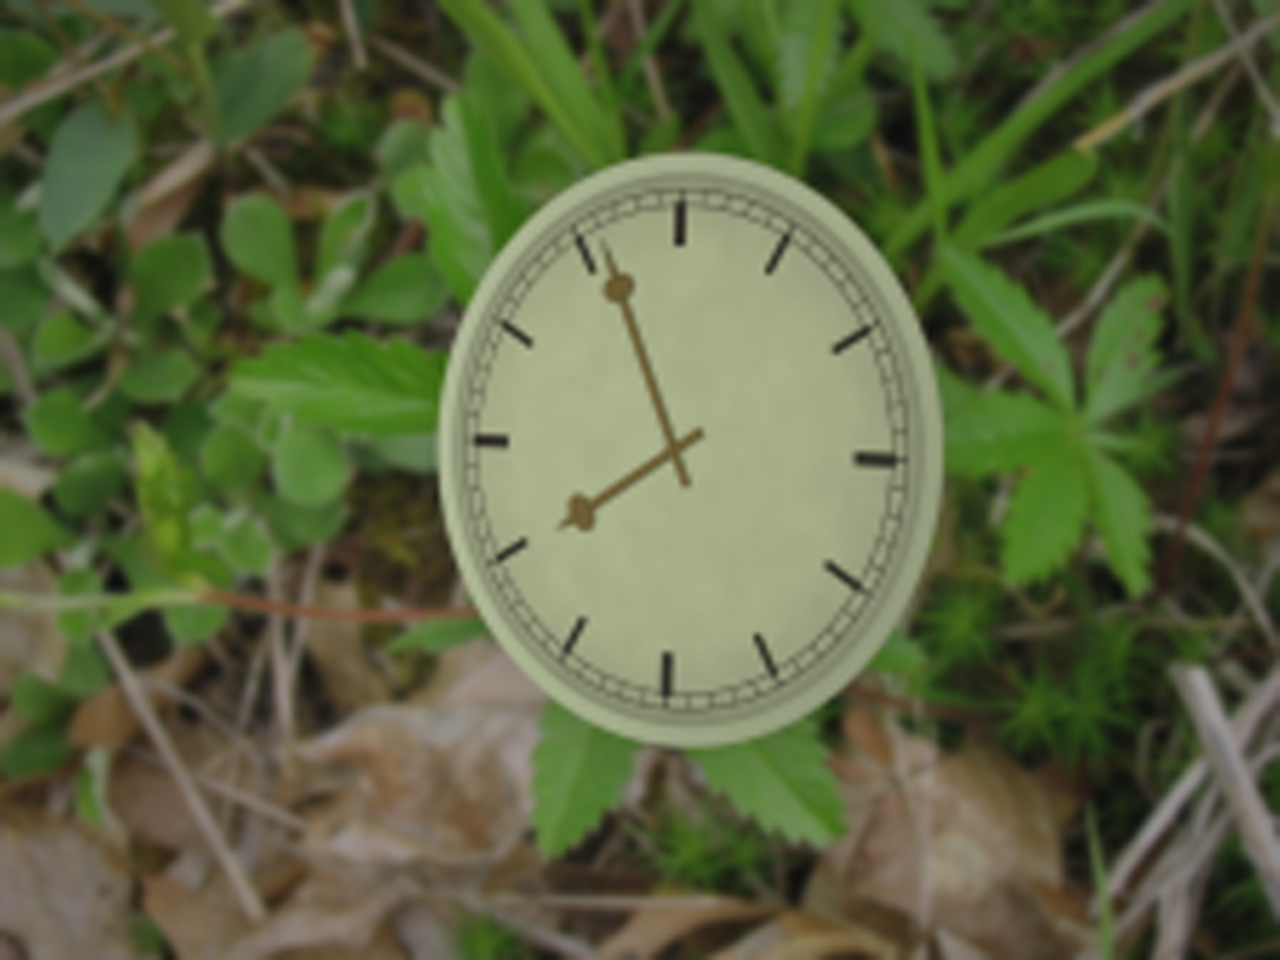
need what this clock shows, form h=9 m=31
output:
h=7 m=56
